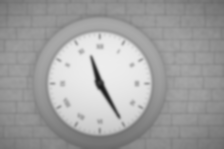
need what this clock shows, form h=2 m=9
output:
h=11 m=25
